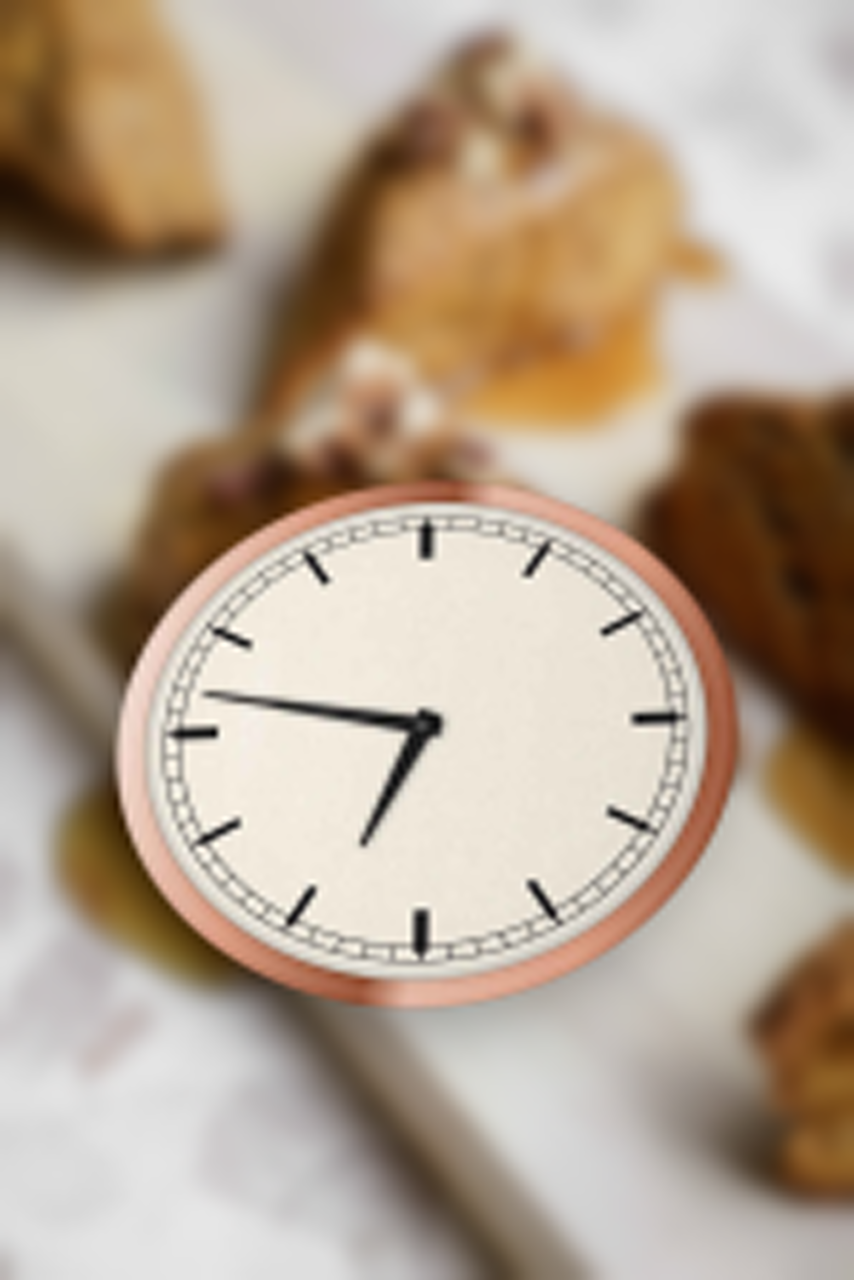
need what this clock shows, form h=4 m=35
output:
h=6 m=47
